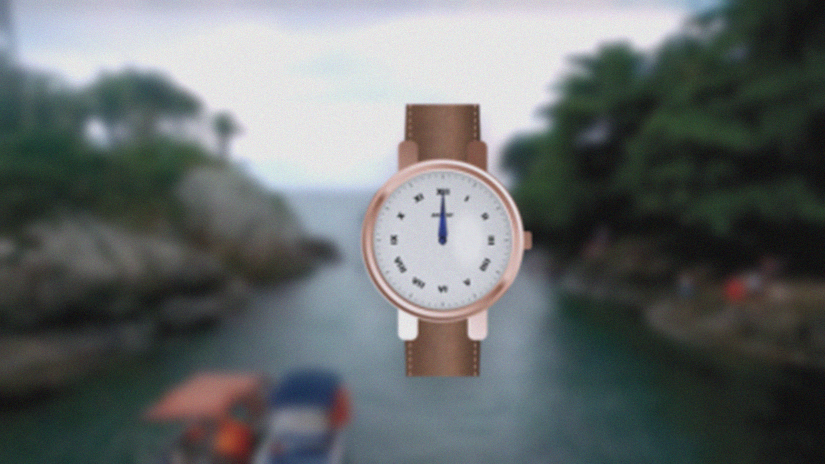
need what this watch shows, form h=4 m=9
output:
h=12 m=0
